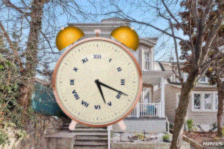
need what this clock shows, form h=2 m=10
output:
h=5 m=19
